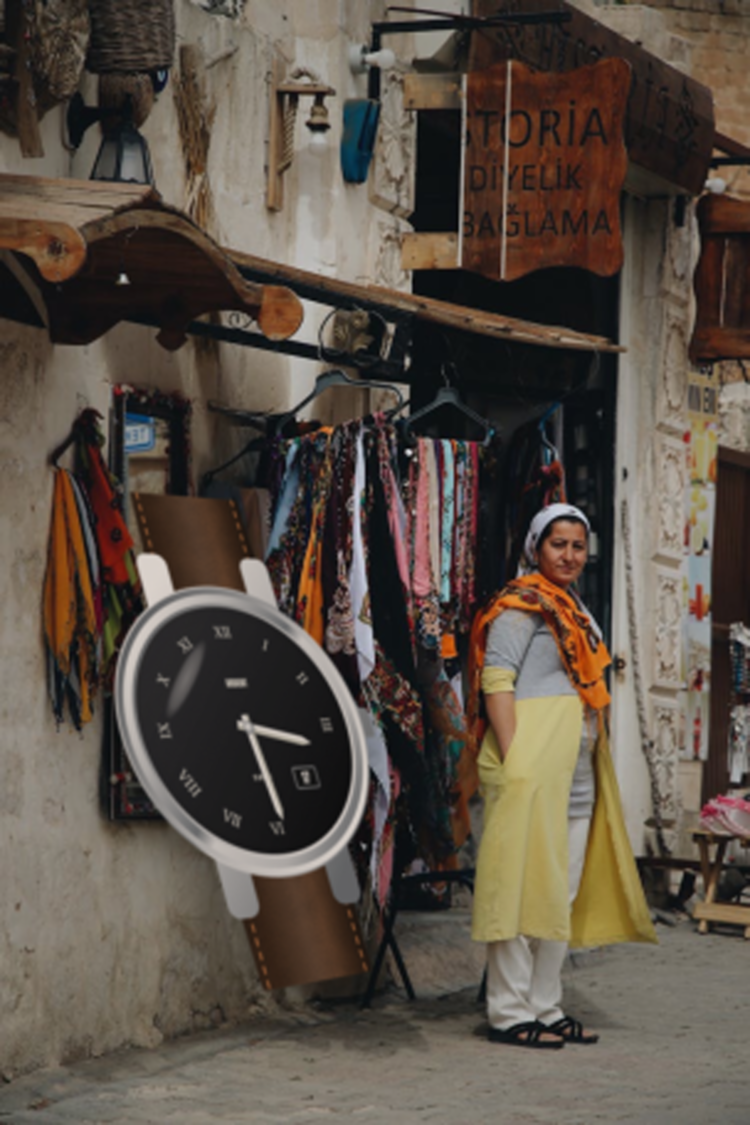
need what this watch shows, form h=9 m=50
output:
h=3 m=29
